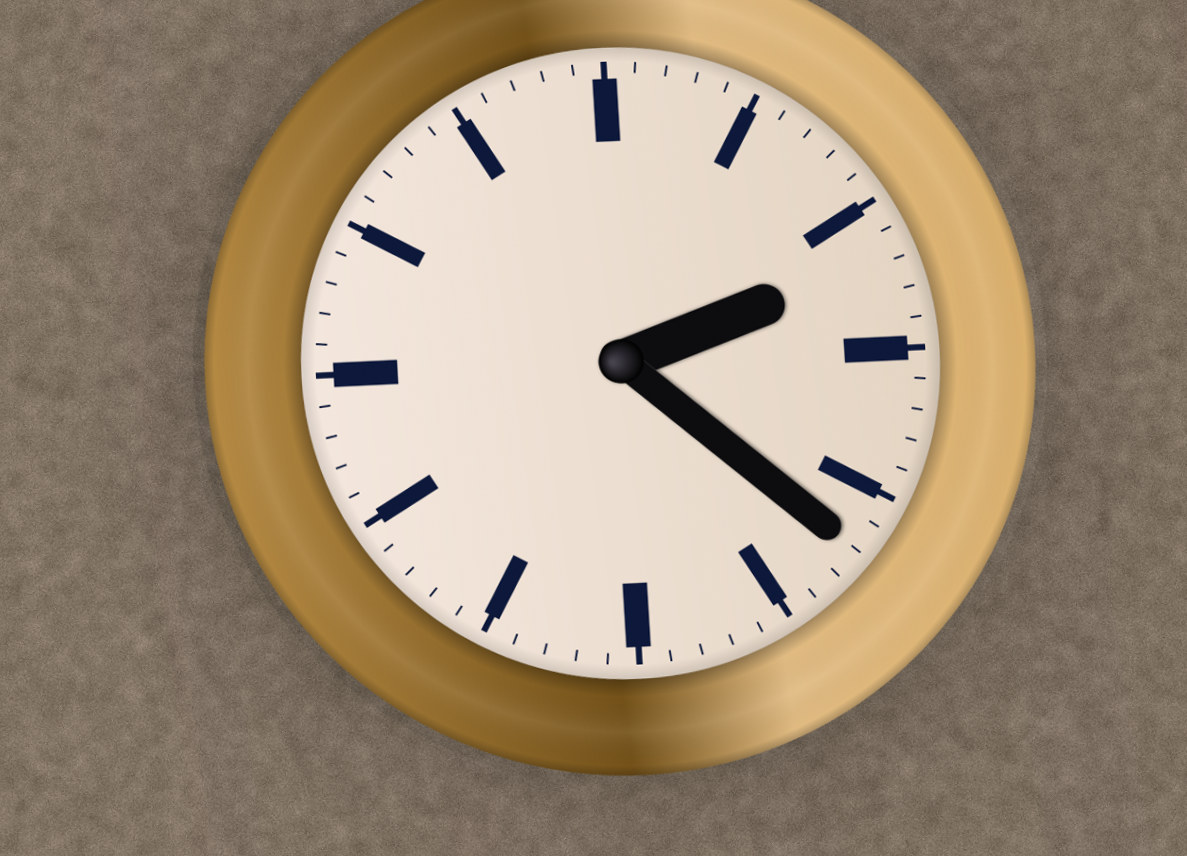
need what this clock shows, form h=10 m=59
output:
h=2 m=22
